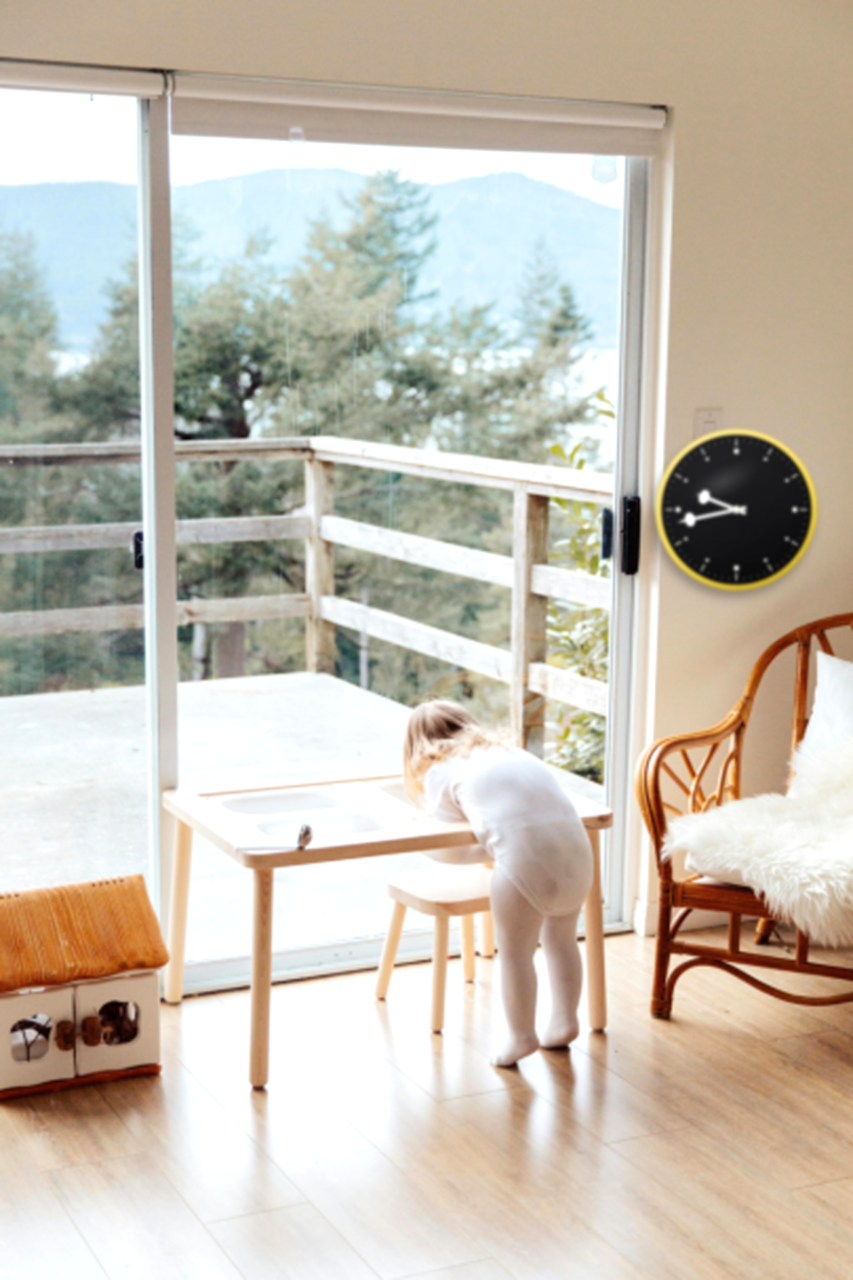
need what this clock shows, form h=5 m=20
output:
h=9 m=43
